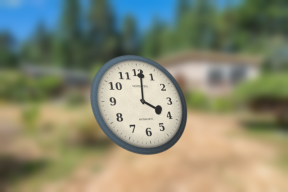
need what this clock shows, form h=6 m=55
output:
h=4 m=1
